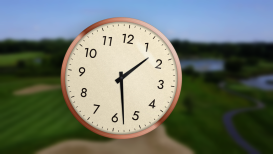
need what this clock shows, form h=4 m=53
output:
h=1 m=28
